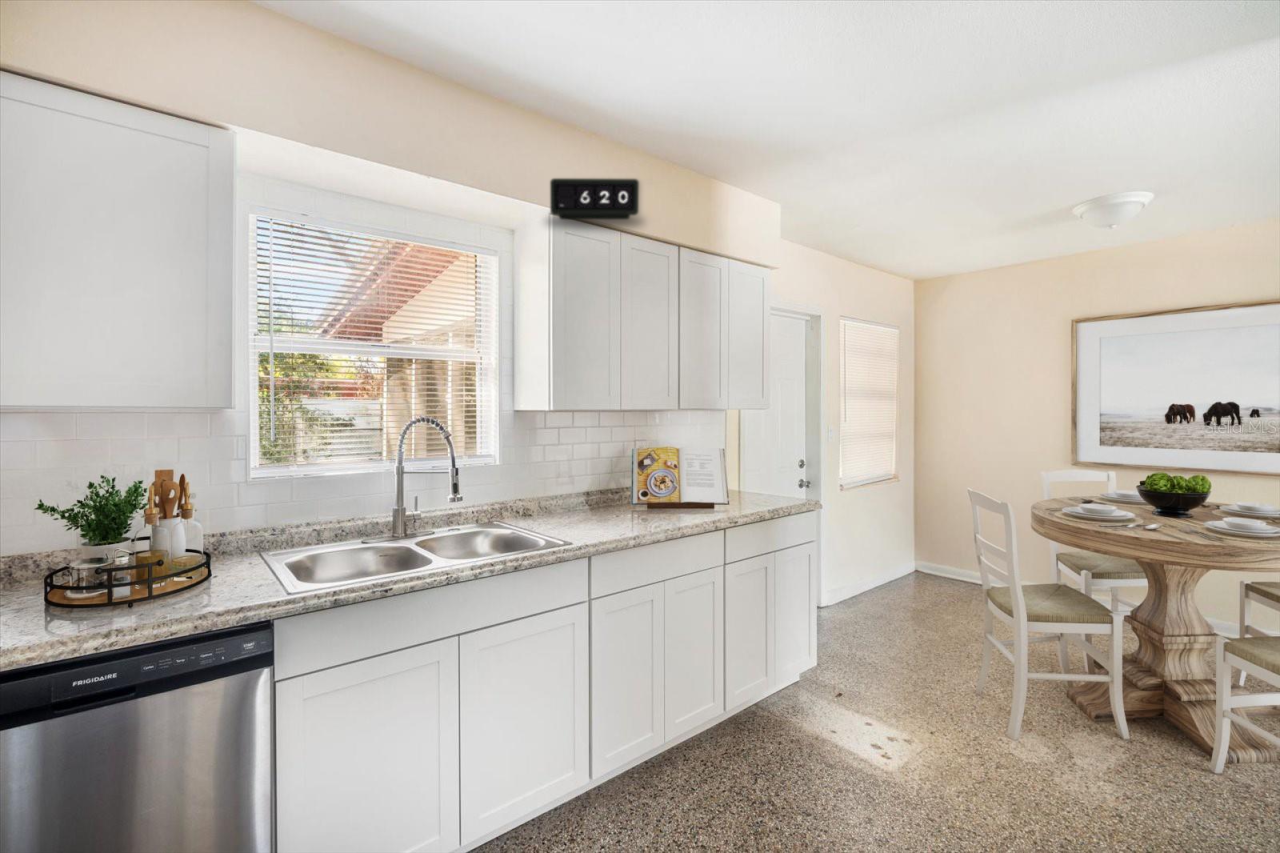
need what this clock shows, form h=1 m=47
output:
h=6 m=20
